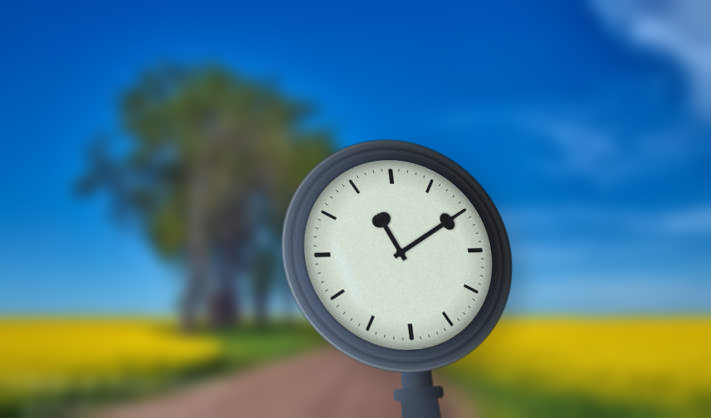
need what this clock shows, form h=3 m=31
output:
h=11 m=10
